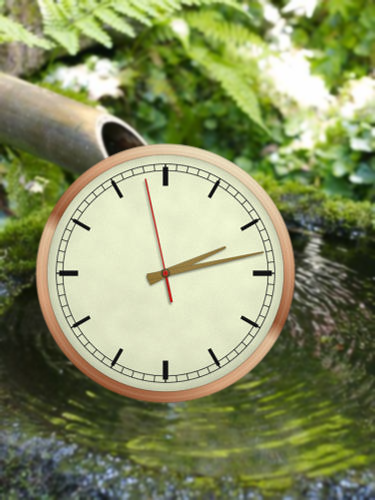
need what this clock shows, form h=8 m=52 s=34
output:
h=2 m=12 s=58
